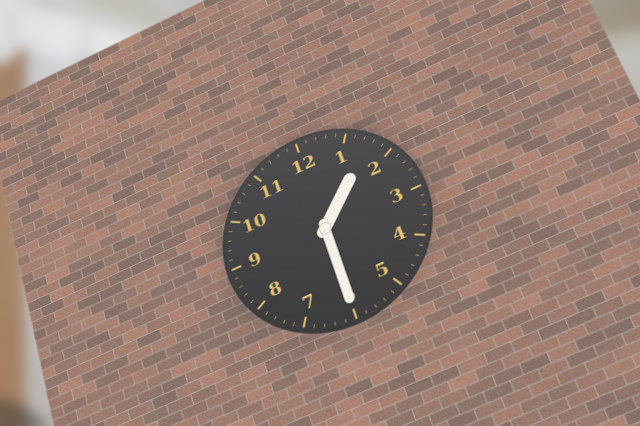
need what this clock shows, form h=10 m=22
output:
h=1 m=30
